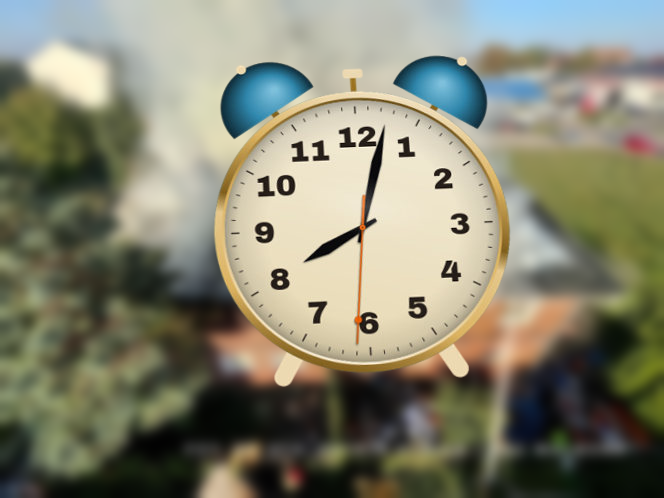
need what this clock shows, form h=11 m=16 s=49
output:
h=8 m=2 s=31
